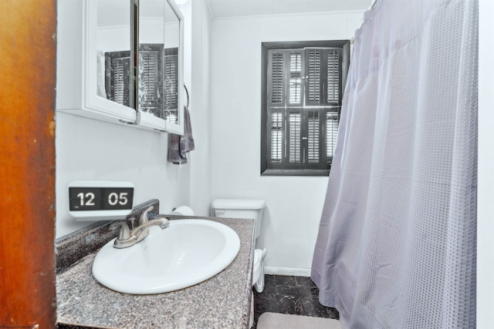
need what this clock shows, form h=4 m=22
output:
h=12 m=5
